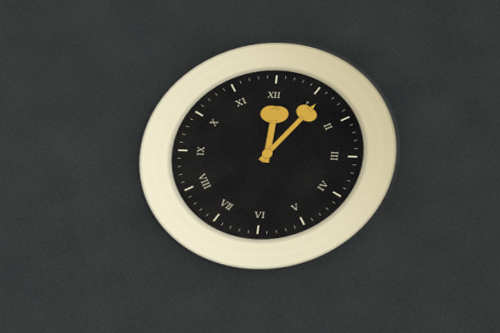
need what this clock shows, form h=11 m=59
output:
h=12 m=6
